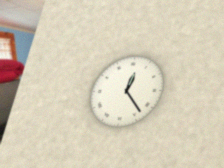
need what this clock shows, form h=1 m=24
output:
h=12 m=23
